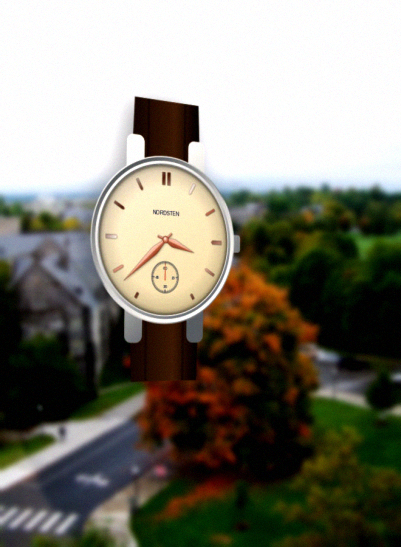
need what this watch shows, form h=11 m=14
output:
h=3 m=38
